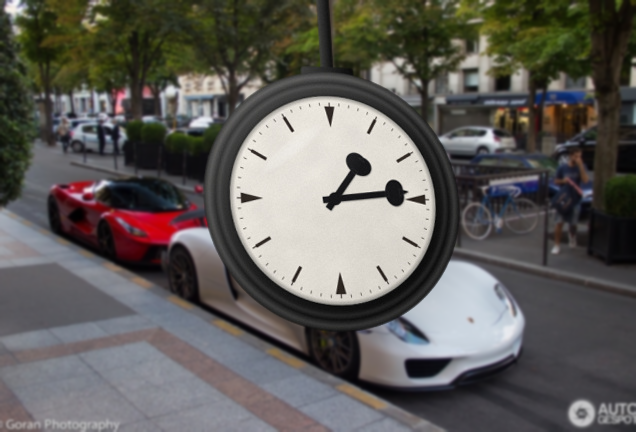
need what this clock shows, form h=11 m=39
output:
h=1 m=14
